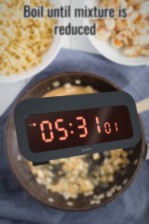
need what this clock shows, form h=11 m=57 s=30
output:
h=5 m=31 s=1
